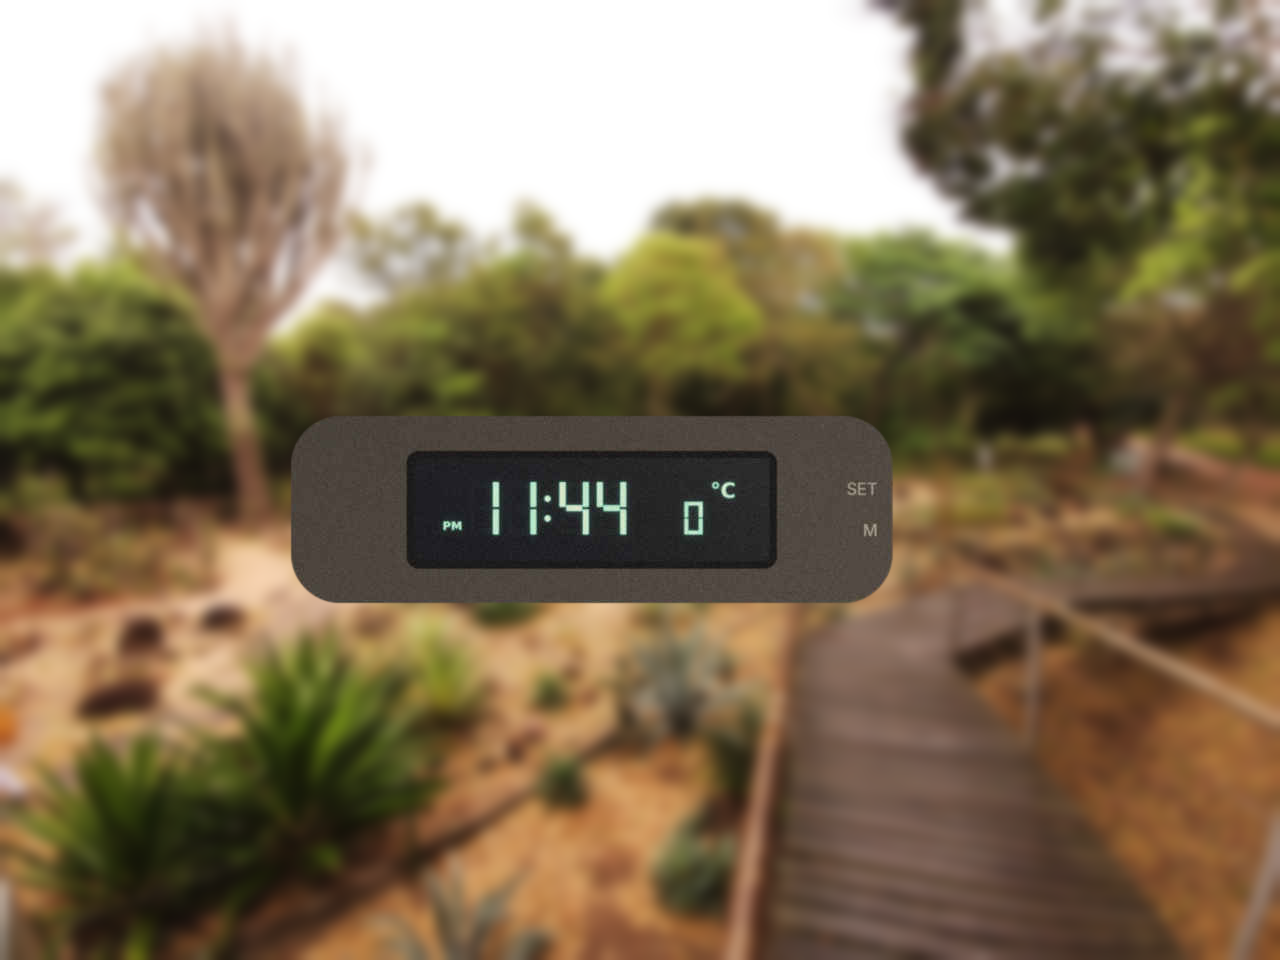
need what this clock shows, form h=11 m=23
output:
h=11 m=44
